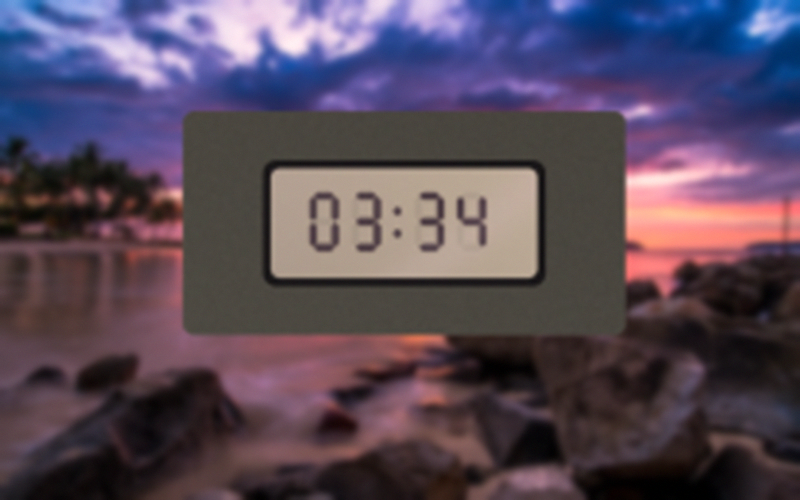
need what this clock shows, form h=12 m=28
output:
h=3 m=34
